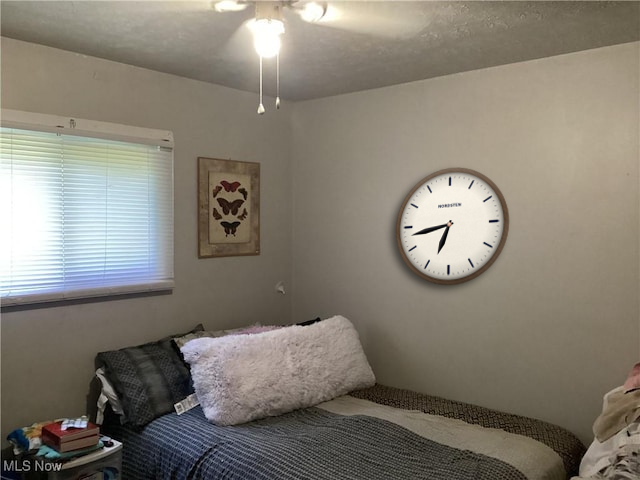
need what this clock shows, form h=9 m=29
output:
h=6 m=43
